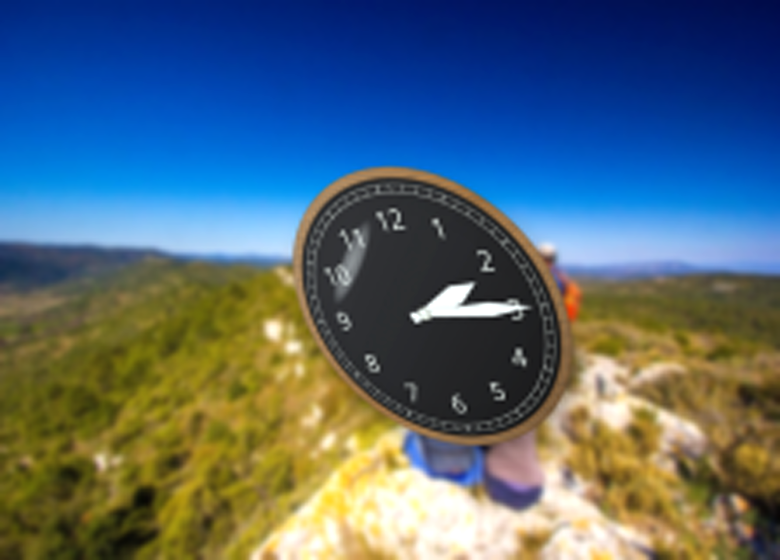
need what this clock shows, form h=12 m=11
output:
h=2 m=15
